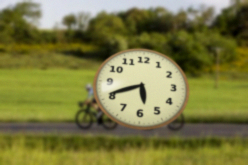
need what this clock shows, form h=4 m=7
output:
h=5 m=41
